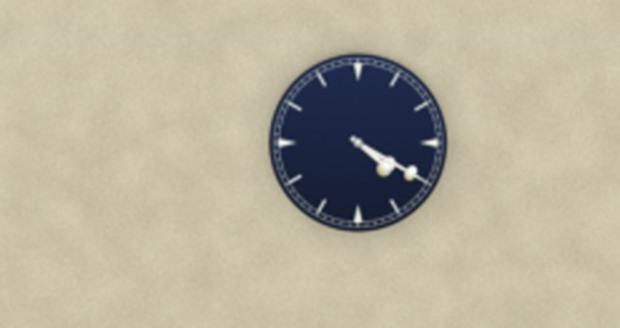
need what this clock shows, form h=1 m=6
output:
h=4 m=20
